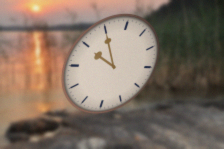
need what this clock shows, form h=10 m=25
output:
h=9 m=55
